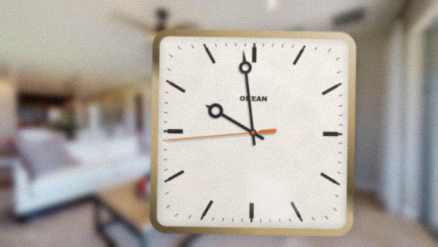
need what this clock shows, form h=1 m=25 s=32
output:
h=9 m=58 s=44
